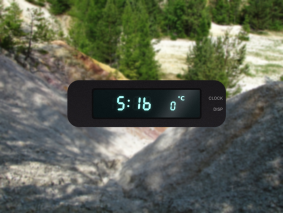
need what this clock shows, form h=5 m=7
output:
h=5 m=16
